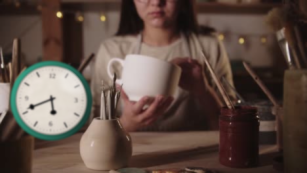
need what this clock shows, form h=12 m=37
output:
h=5 m=41
